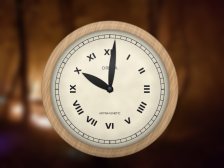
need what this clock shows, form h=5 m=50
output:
h=10 m=1
